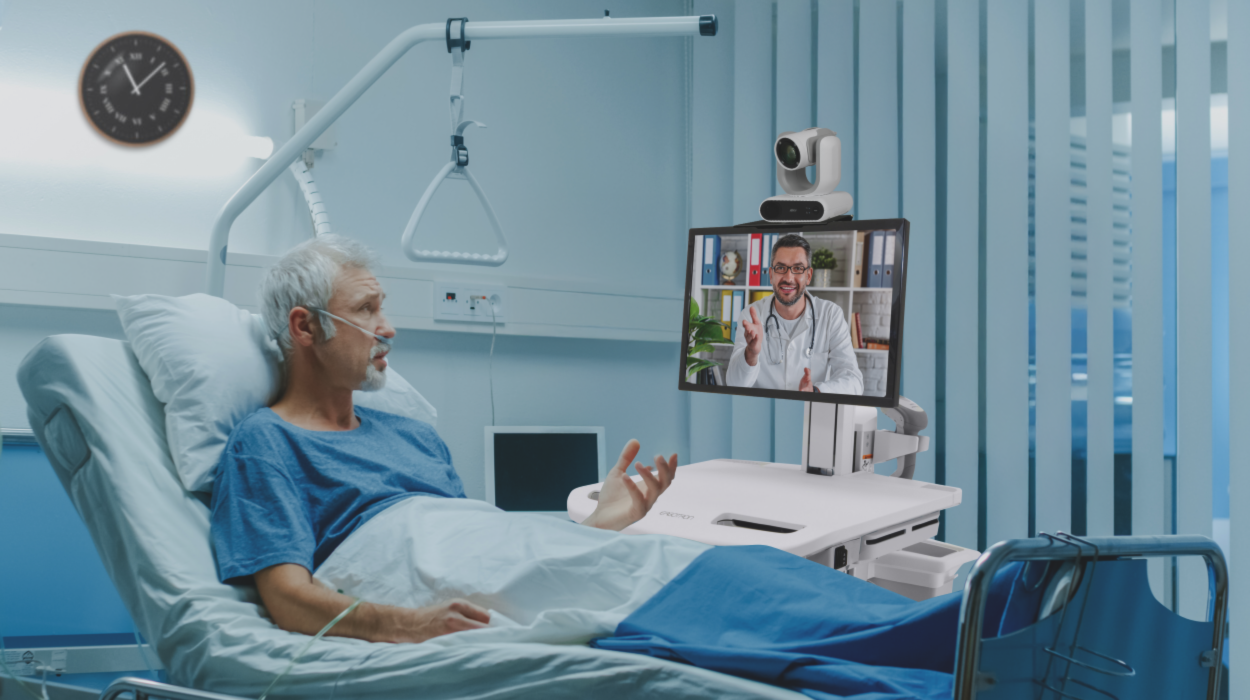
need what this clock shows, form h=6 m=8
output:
h=11 m=8
